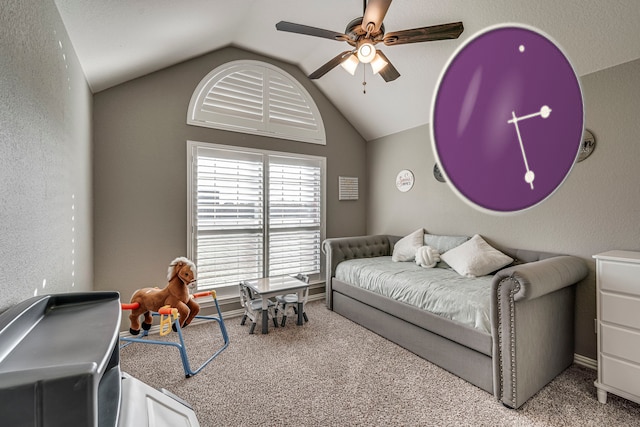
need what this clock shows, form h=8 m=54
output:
h=2 m=26
